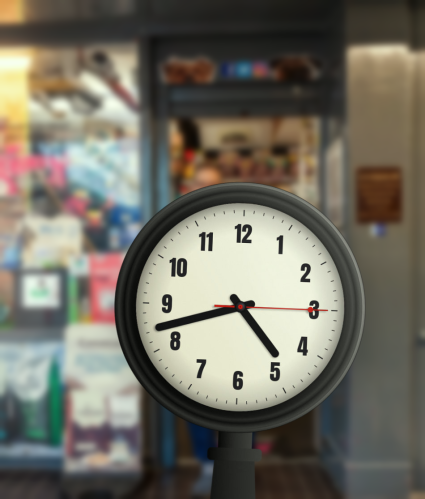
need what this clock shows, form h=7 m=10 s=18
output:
h=4 m=42 s=15
